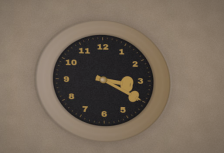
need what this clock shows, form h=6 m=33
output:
h=3 m=20
